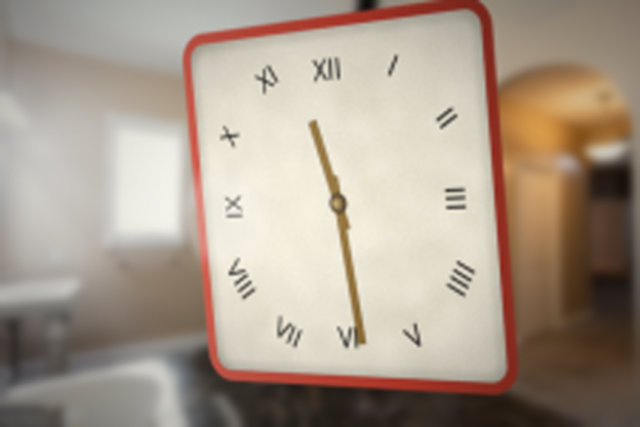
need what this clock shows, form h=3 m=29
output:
h=11 m=29
